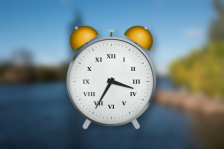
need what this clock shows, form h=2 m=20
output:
h=3 m=35
